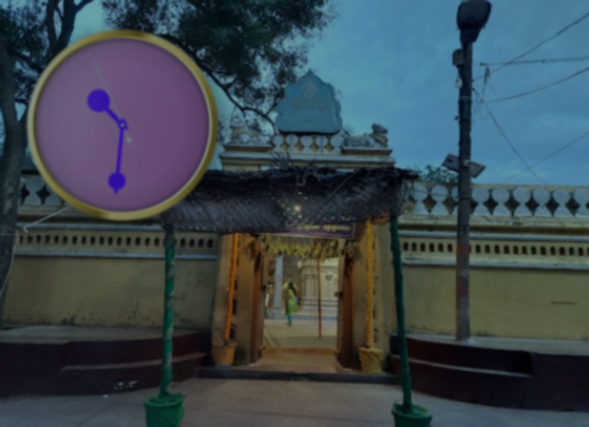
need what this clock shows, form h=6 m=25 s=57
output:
h=10 m=30 s=56
